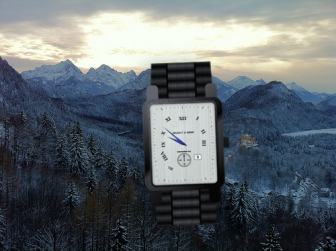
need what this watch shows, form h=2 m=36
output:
h=9 m=52
